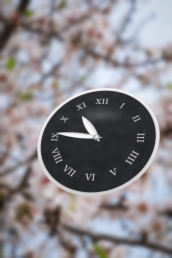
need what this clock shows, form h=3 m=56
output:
h=10 m=46
